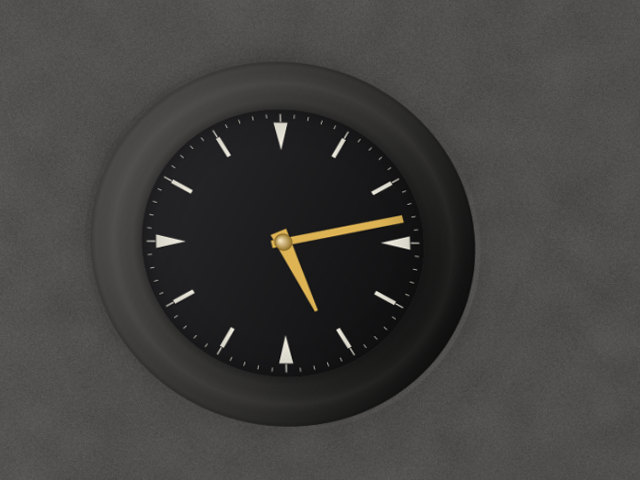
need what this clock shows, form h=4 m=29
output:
h=5 m=13
